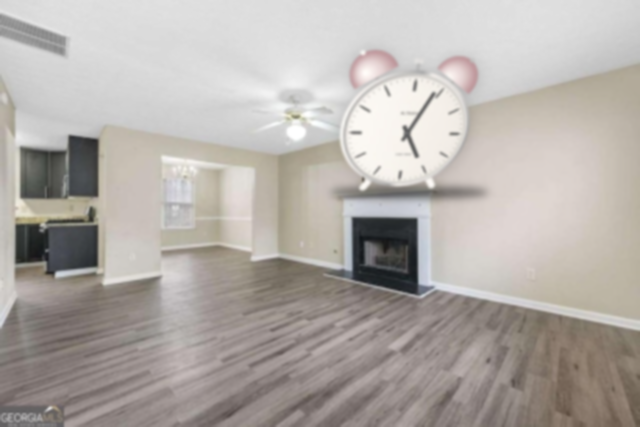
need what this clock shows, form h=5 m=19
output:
h=5 m=4
